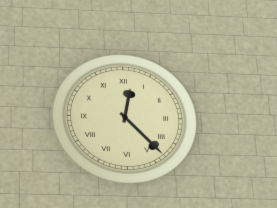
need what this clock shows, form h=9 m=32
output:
h=12 m=23
